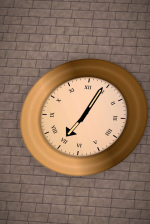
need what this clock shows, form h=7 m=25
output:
h=7 m=4
